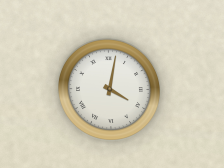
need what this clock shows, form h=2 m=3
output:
h=4 m=2
